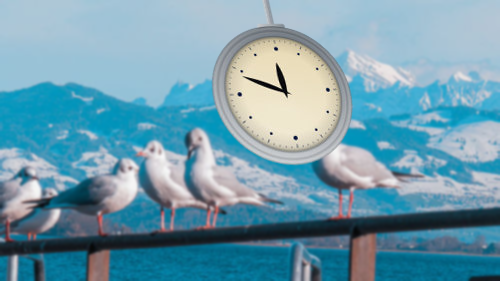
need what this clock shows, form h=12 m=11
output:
h=11 m=49
